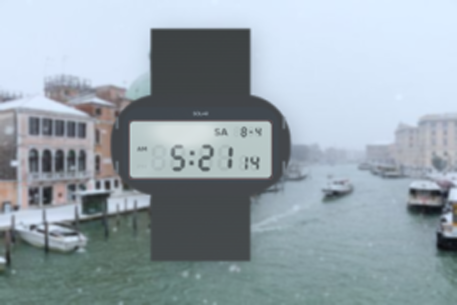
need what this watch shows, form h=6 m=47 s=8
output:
h=5 m=21 s=14
